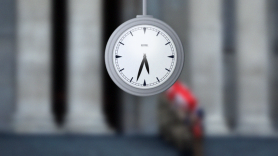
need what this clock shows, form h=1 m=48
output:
h=5 m=33
